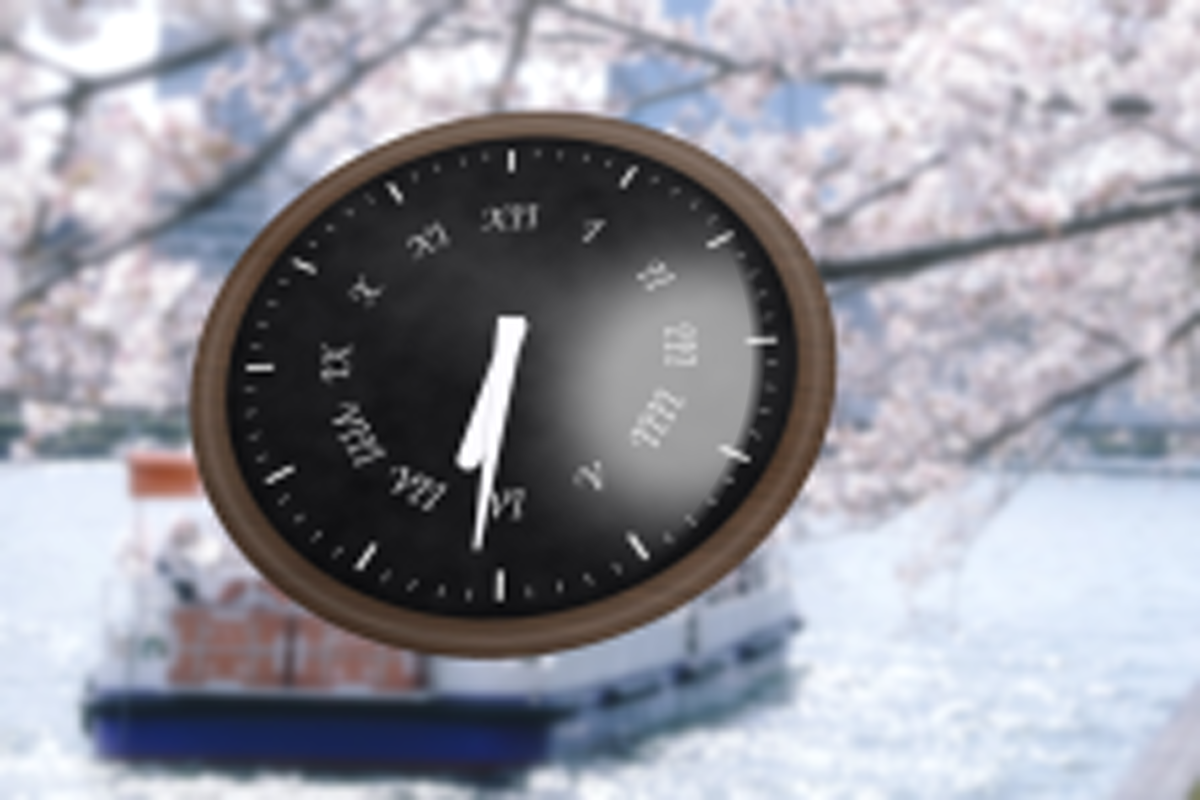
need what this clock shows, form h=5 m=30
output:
h=6 m=31
